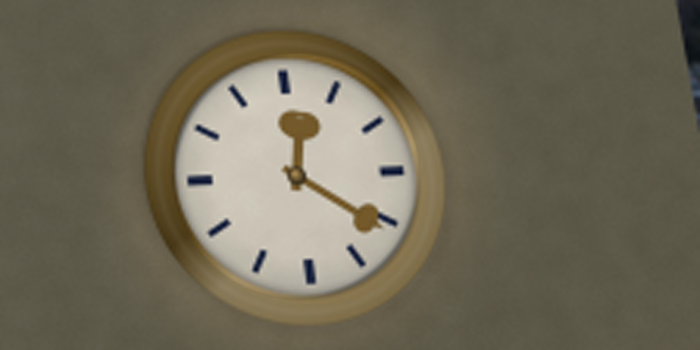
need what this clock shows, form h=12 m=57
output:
h=12 m=21
